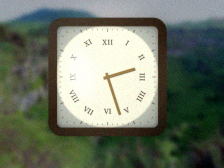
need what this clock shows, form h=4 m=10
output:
h=2 m=27
